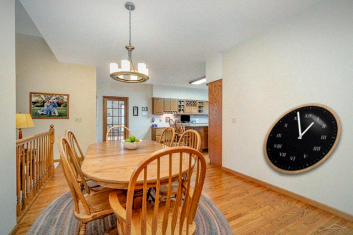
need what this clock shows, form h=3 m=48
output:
h=12 m=56
